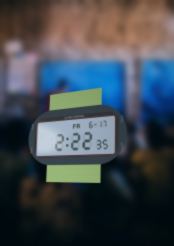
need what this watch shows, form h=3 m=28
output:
h=2 m=22
